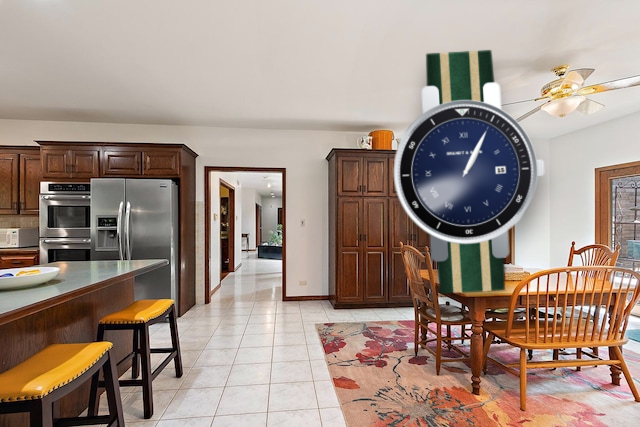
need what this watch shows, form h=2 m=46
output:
h=1 m=5
